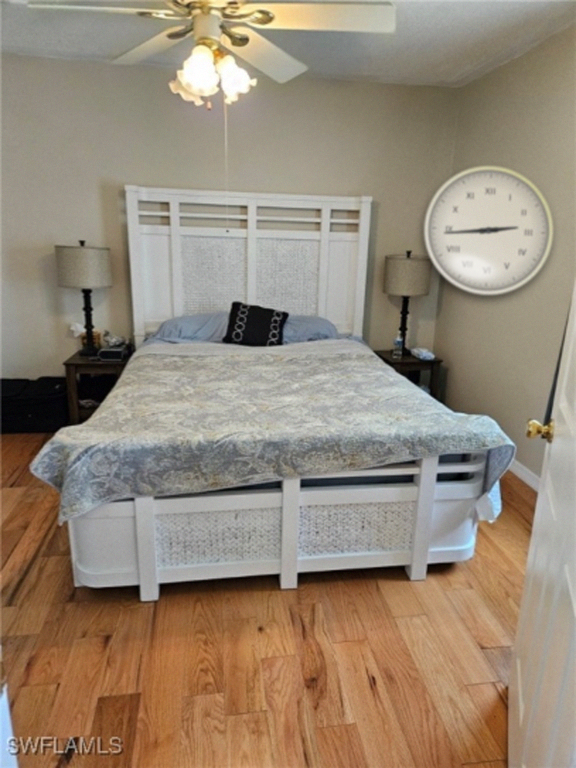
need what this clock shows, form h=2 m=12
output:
h=2 m=44
